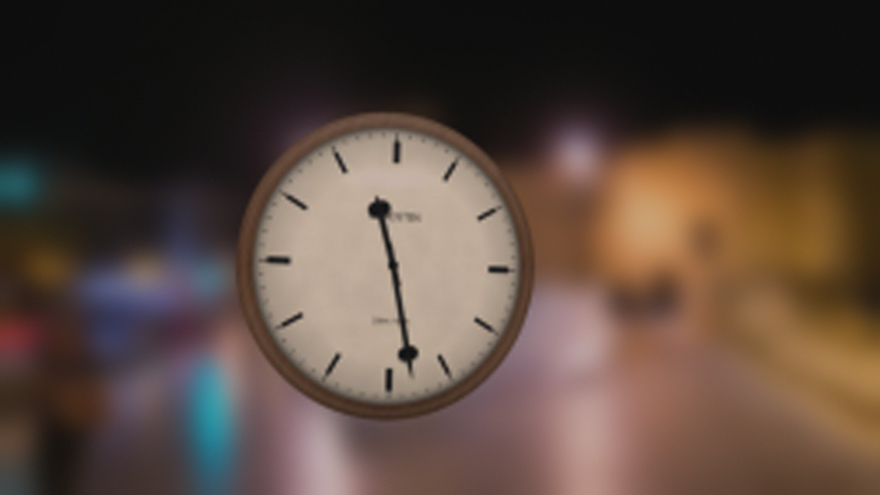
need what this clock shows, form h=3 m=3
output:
h=11 m=28
